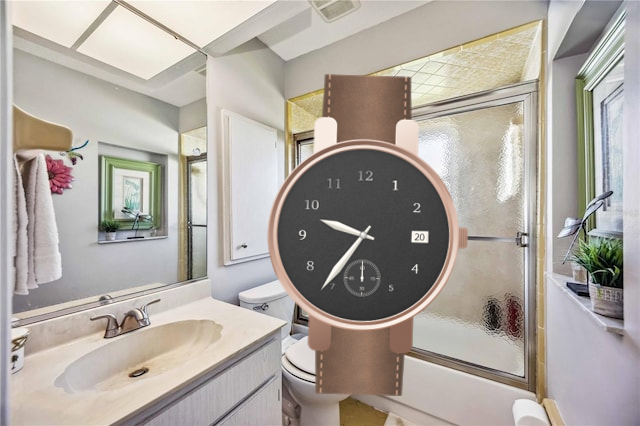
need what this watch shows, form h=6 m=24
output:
h=9 m=36
